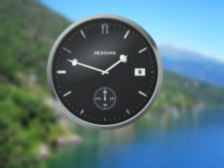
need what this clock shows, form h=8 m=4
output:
h=1 m=48
